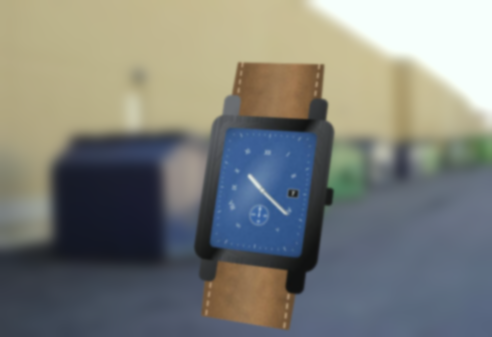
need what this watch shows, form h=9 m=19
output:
h=10 m=21
